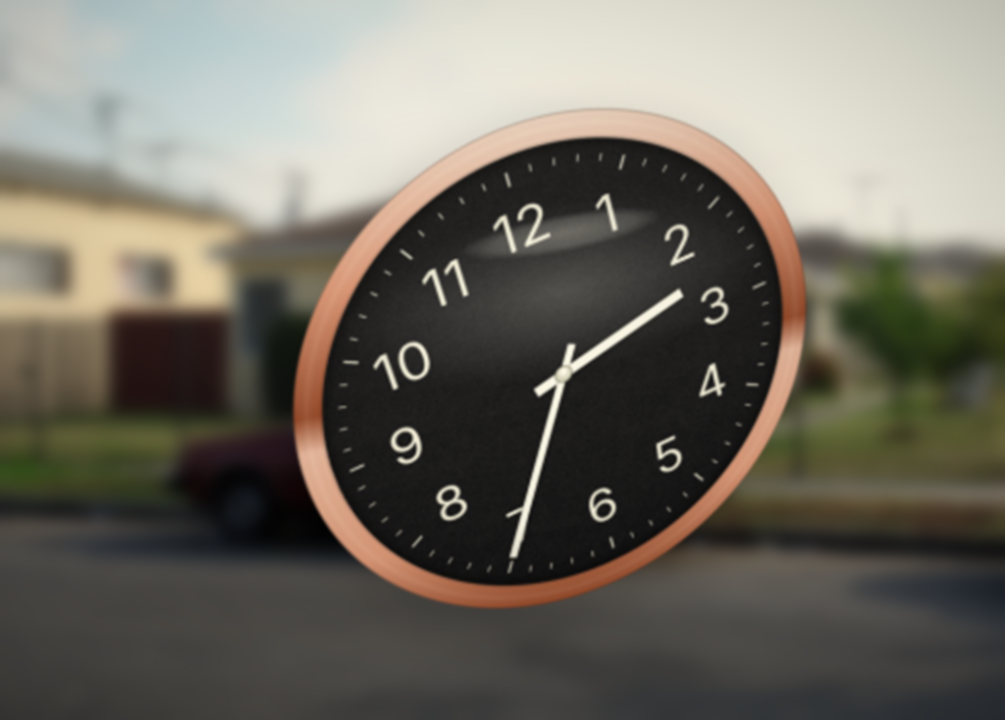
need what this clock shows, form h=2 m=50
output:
h=2 m=35
